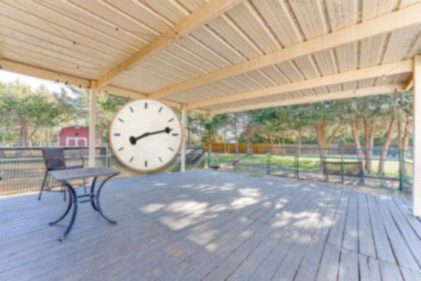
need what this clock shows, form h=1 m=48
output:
h=8 m=13
